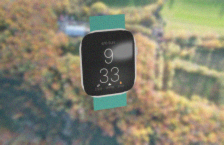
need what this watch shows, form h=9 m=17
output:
h=9 m=33
